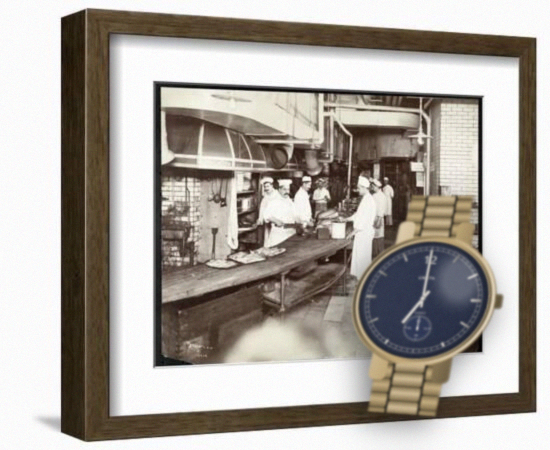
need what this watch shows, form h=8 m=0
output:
h=7 m=0
